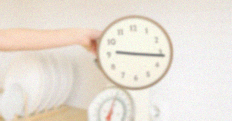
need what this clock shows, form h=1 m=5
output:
h=9 m=16
